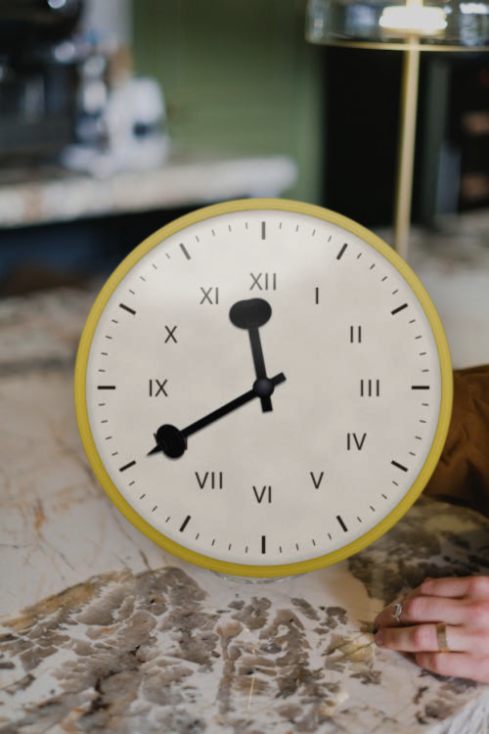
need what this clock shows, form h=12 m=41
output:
h=11 m=40
